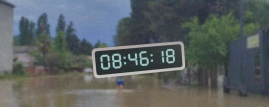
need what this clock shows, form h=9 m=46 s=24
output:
h=8 m=46 s=18
